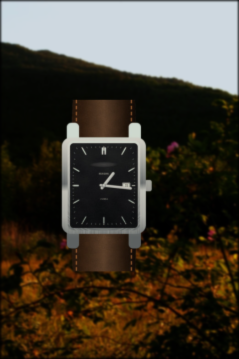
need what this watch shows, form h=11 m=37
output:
h=1 m=16
